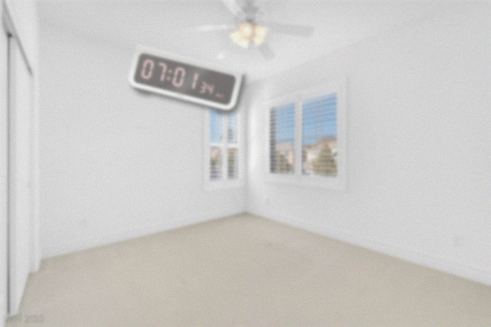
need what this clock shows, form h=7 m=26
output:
h=7 m=1
